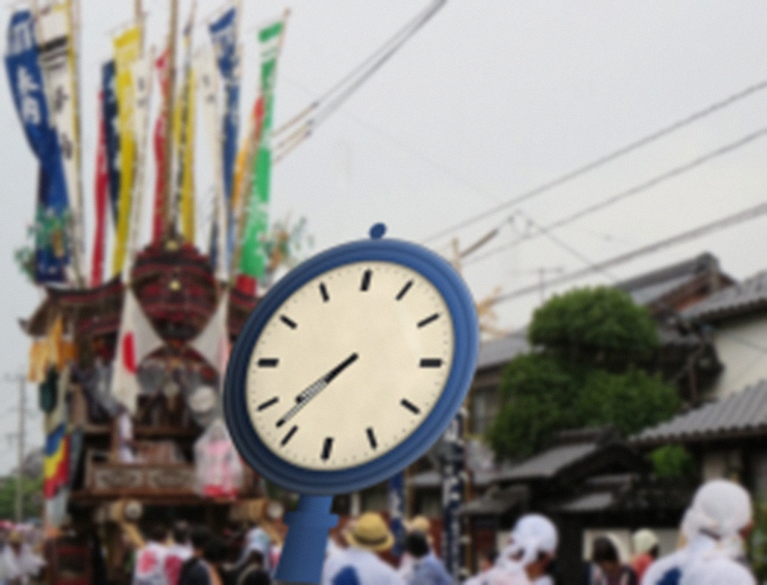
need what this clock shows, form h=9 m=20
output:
h=7 m=37
